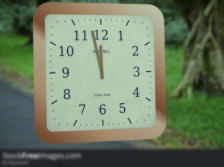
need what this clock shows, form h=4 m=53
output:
h=11 m=58
